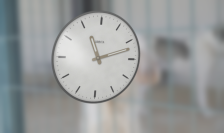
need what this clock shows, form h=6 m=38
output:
h=11 m=12
